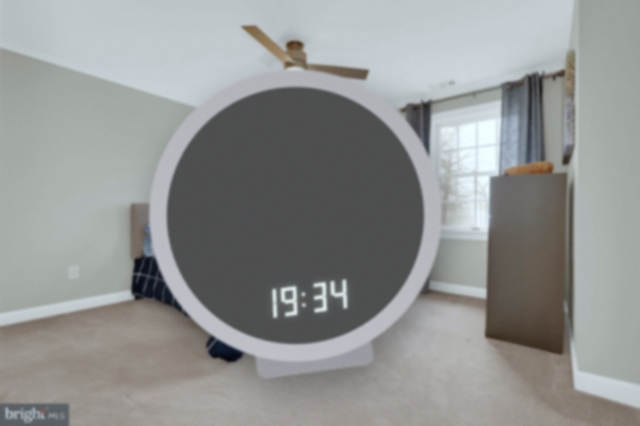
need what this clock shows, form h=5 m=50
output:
h=19 m=34
